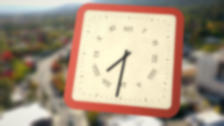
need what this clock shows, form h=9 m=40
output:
h=7 m=31
